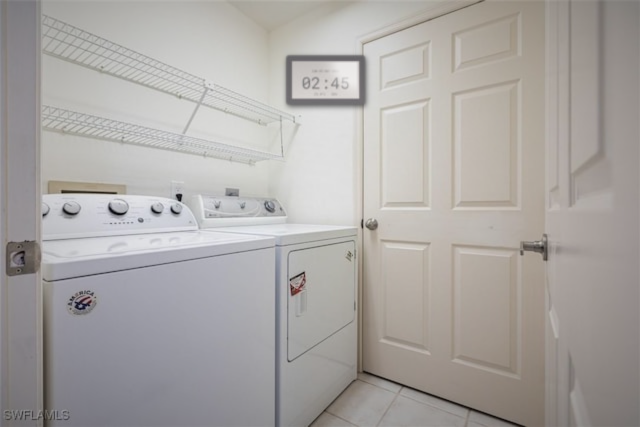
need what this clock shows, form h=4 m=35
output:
h=2 m=45
